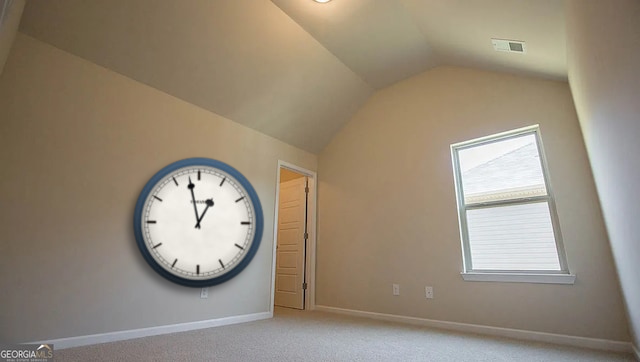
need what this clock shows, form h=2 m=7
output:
h=12 m=58
